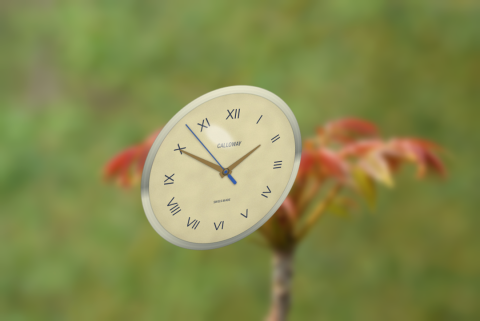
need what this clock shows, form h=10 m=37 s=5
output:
h=1 m=49 s=53
